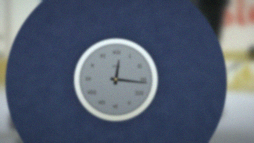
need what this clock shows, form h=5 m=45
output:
h=12 m=16
